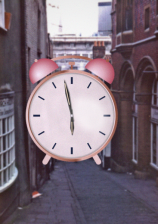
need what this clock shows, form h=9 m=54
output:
h=5 m=58
